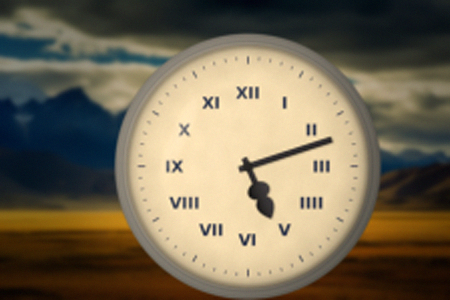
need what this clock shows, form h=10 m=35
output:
h=5 m=12
